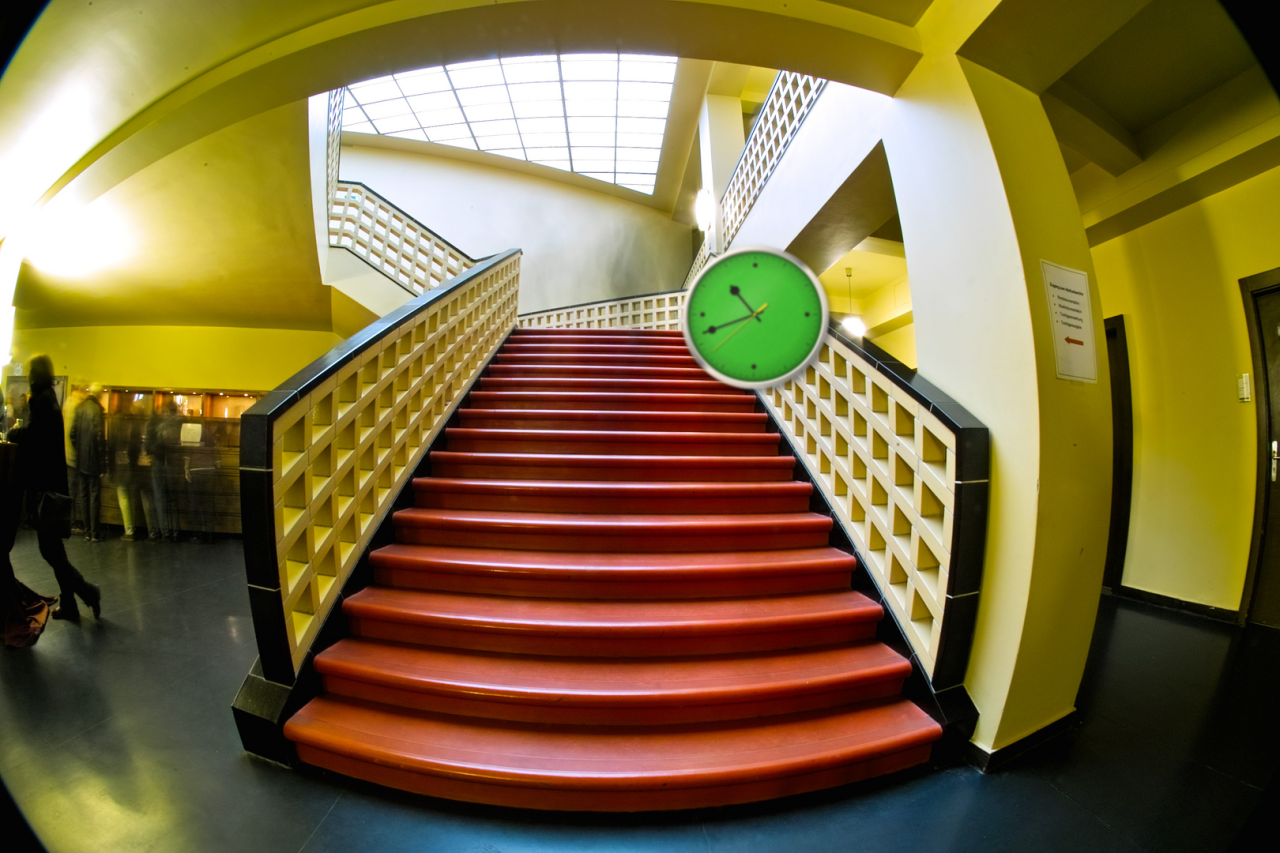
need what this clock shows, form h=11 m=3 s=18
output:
h=10 m=41 s=38
